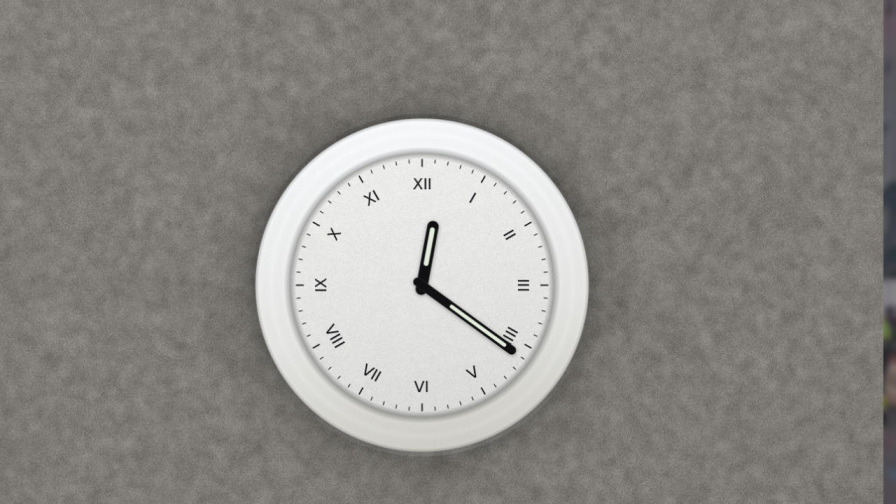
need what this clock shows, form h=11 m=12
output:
h=12 m=21
